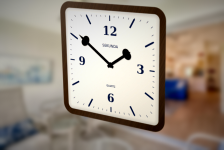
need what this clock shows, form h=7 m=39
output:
h=1 m=51
